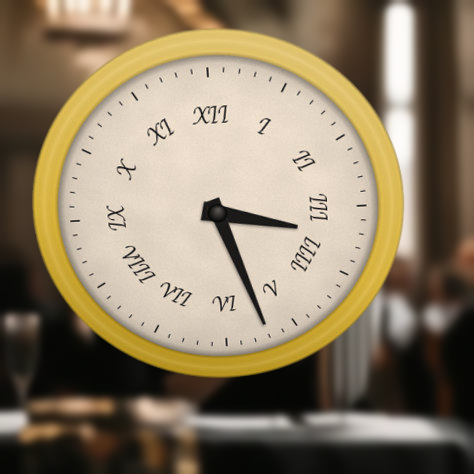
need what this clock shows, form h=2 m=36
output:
h=3 m=27
